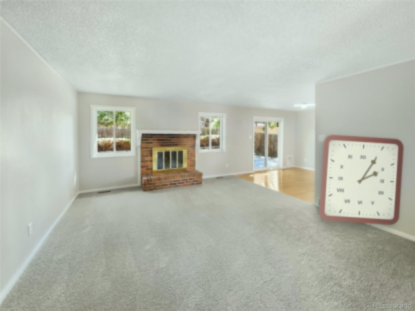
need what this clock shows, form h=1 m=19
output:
h=2 m=5
